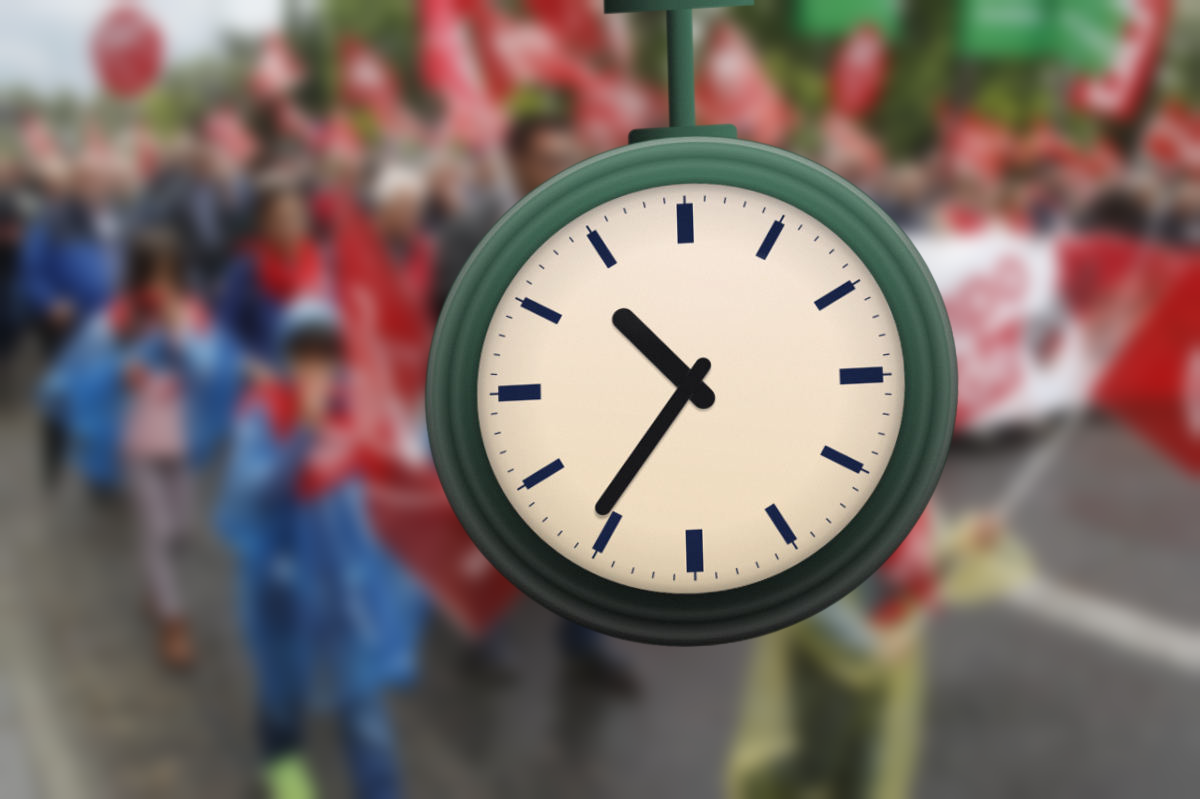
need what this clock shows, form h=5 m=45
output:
h=10 m=36
